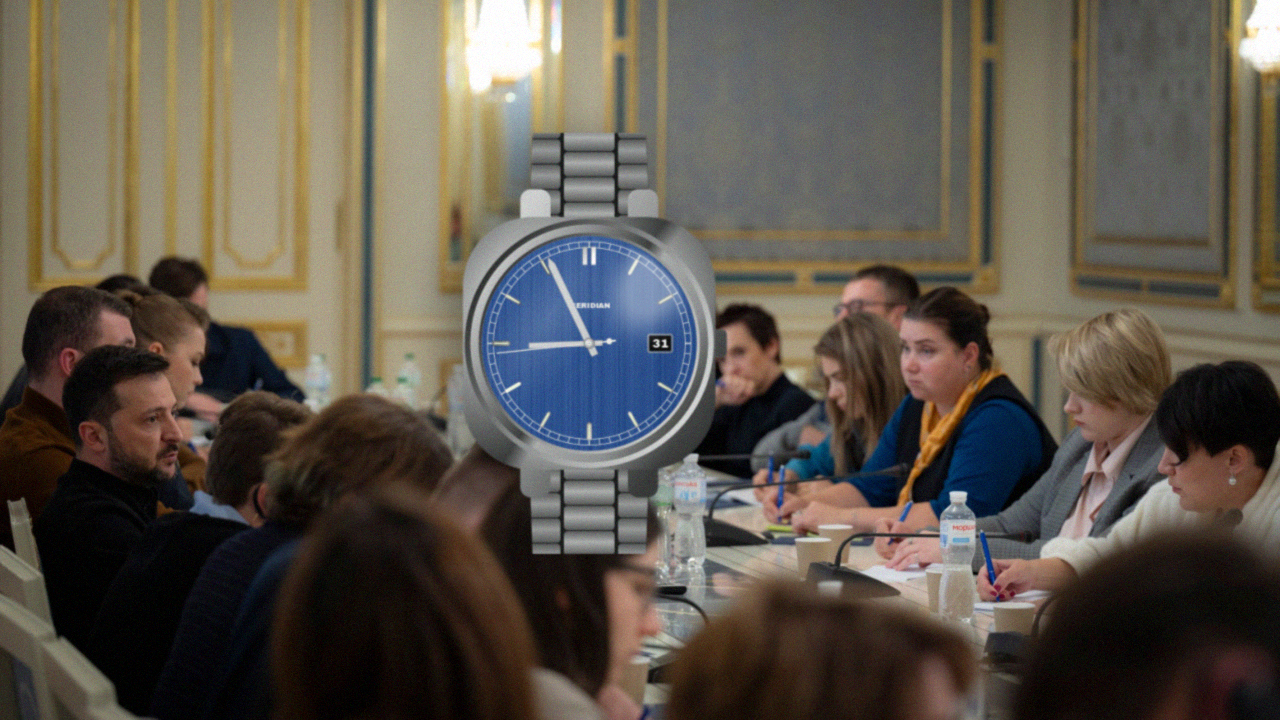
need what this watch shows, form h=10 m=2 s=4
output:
h=8 m=55 s=44
